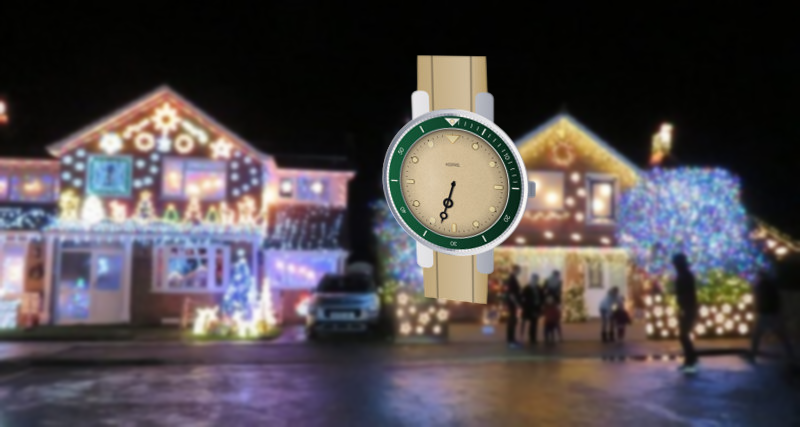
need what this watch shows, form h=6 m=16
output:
h=6 m=33
